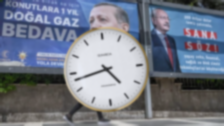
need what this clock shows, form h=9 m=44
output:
h=4 m=43
